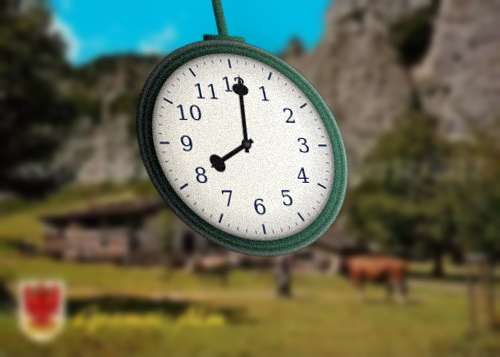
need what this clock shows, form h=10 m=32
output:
h=8 m=1
